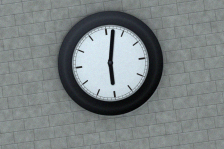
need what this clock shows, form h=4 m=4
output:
h=6 m=2
